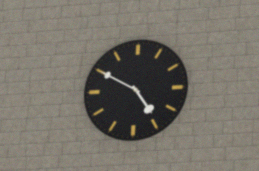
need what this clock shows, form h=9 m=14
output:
h=4 m=50
